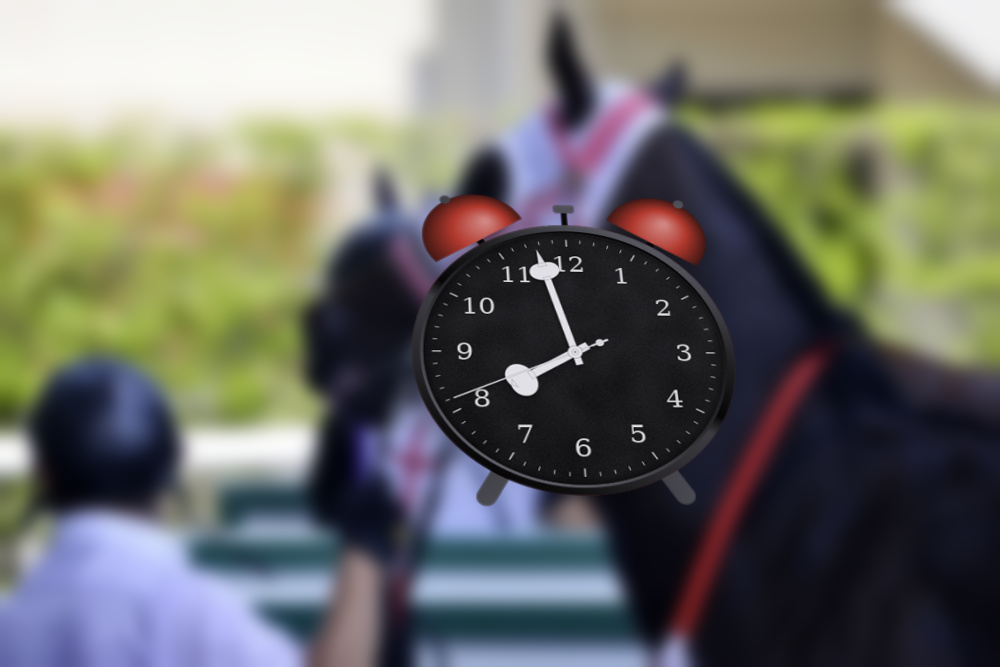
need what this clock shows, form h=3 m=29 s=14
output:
h=7 m=57 s=41
